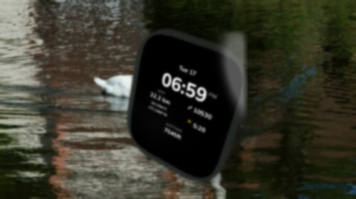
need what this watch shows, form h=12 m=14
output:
h=6 m=59
